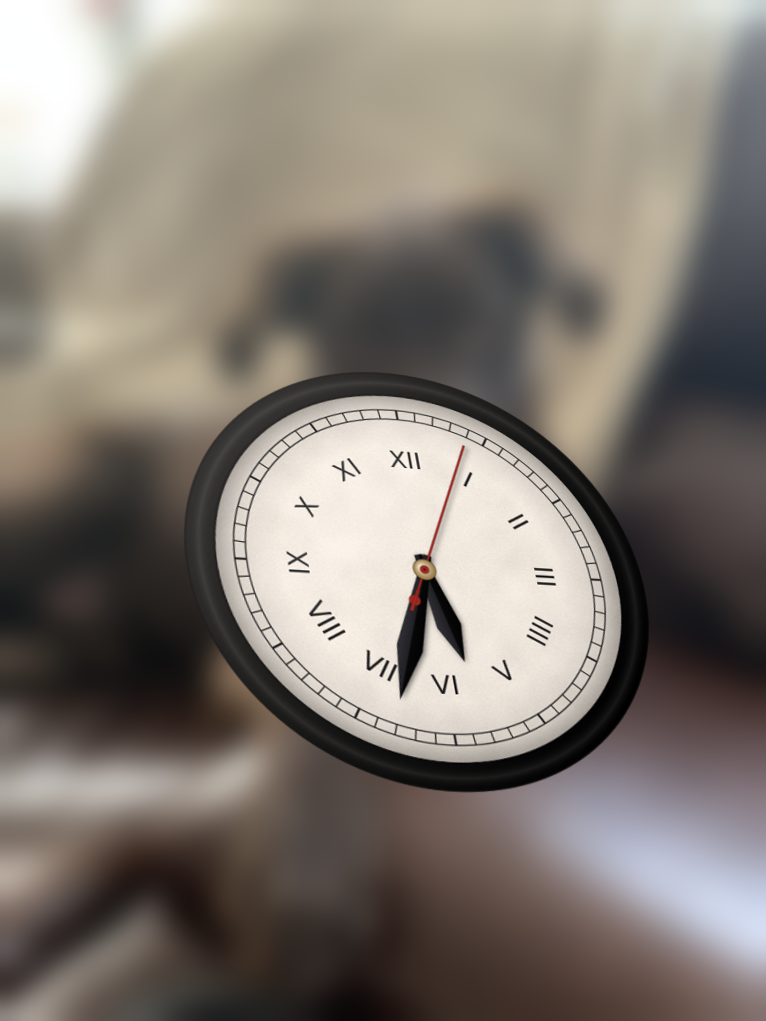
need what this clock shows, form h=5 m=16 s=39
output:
h=5 m=33 s=4
